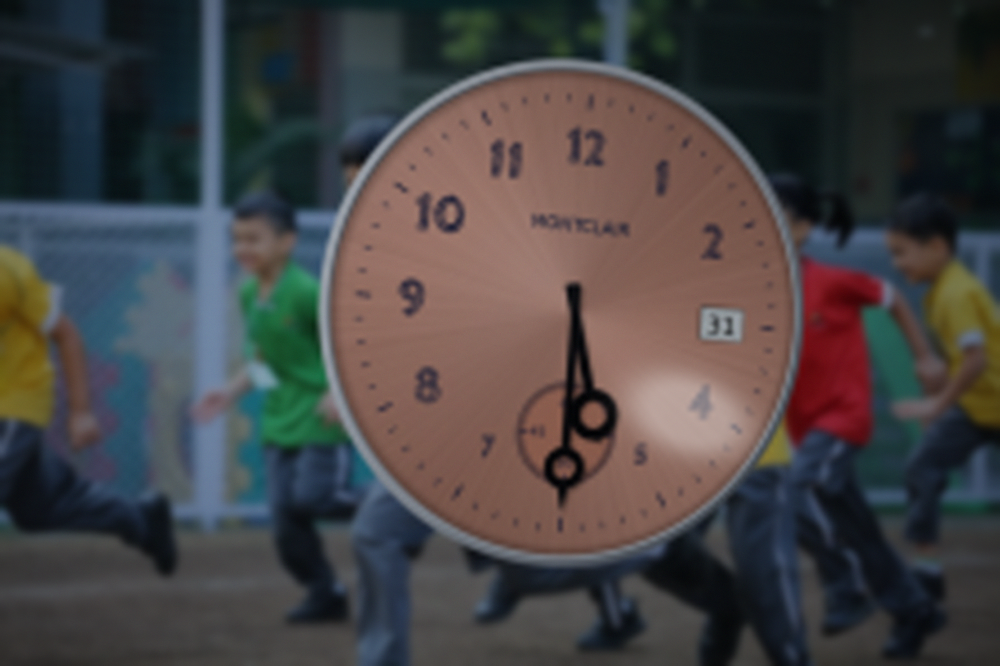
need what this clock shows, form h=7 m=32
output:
h=5 m=30
